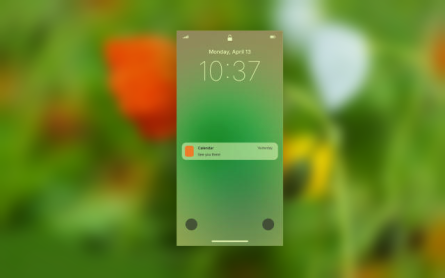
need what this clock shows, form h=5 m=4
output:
h=10 m=37
